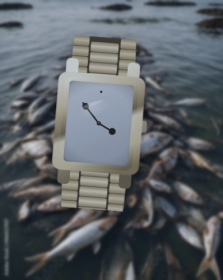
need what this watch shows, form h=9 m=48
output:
h=3 m=53
